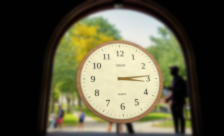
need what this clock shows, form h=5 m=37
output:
h=3 m=14
